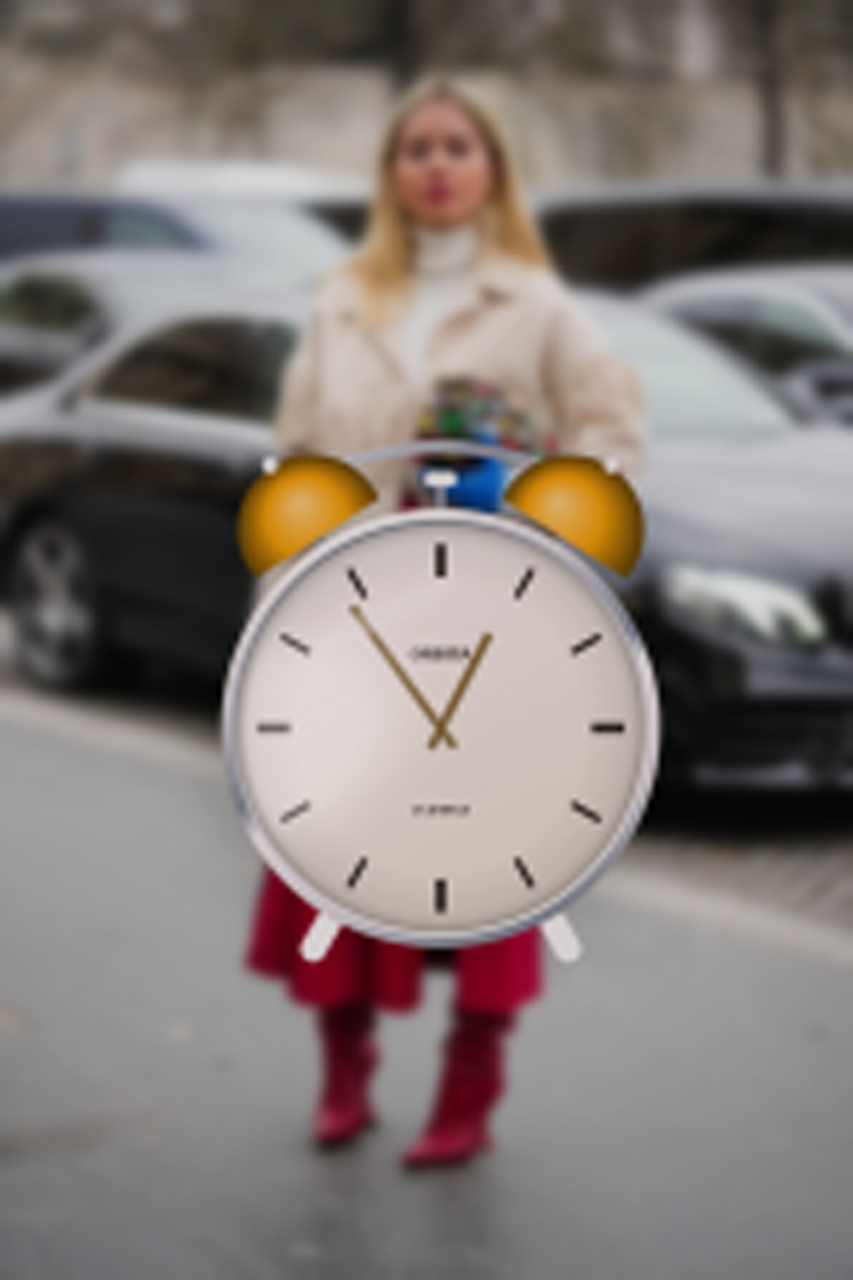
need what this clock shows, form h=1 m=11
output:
h=12 m=54
